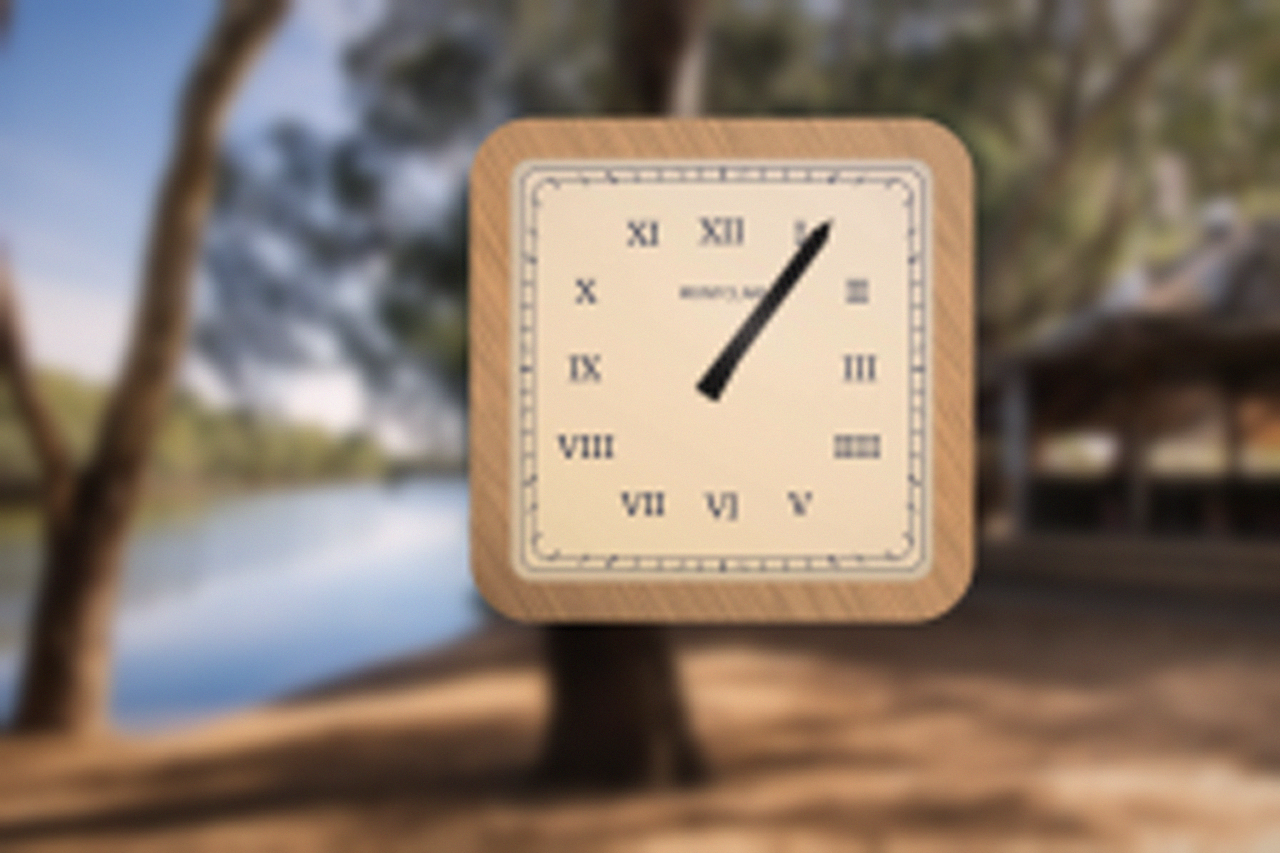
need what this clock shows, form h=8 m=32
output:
h=1 m=6
